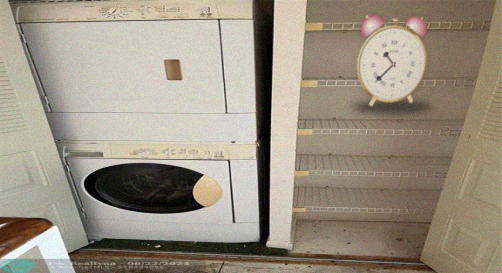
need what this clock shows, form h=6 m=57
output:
h=10 m=38
